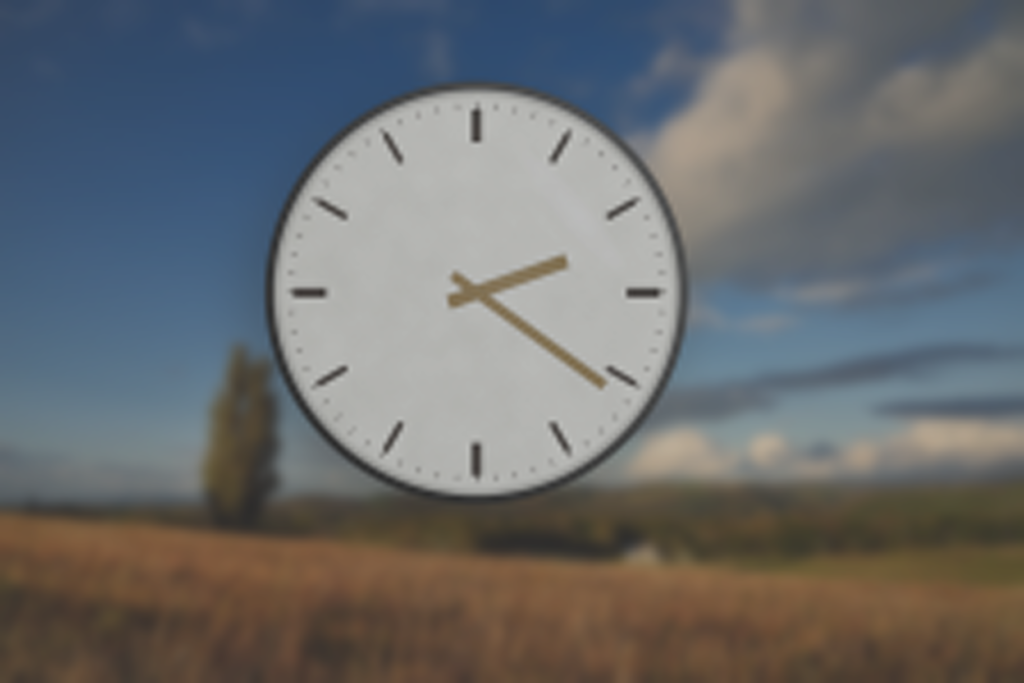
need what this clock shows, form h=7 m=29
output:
h=2 m=21
